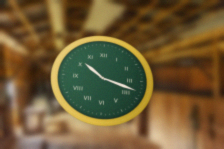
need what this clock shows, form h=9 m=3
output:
h=10 m=18
